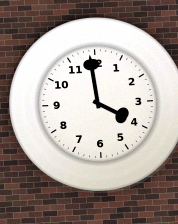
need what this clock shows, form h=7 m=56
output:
h=3 m=59
